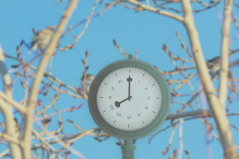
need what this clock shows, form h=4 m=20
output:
h=8 m=0
